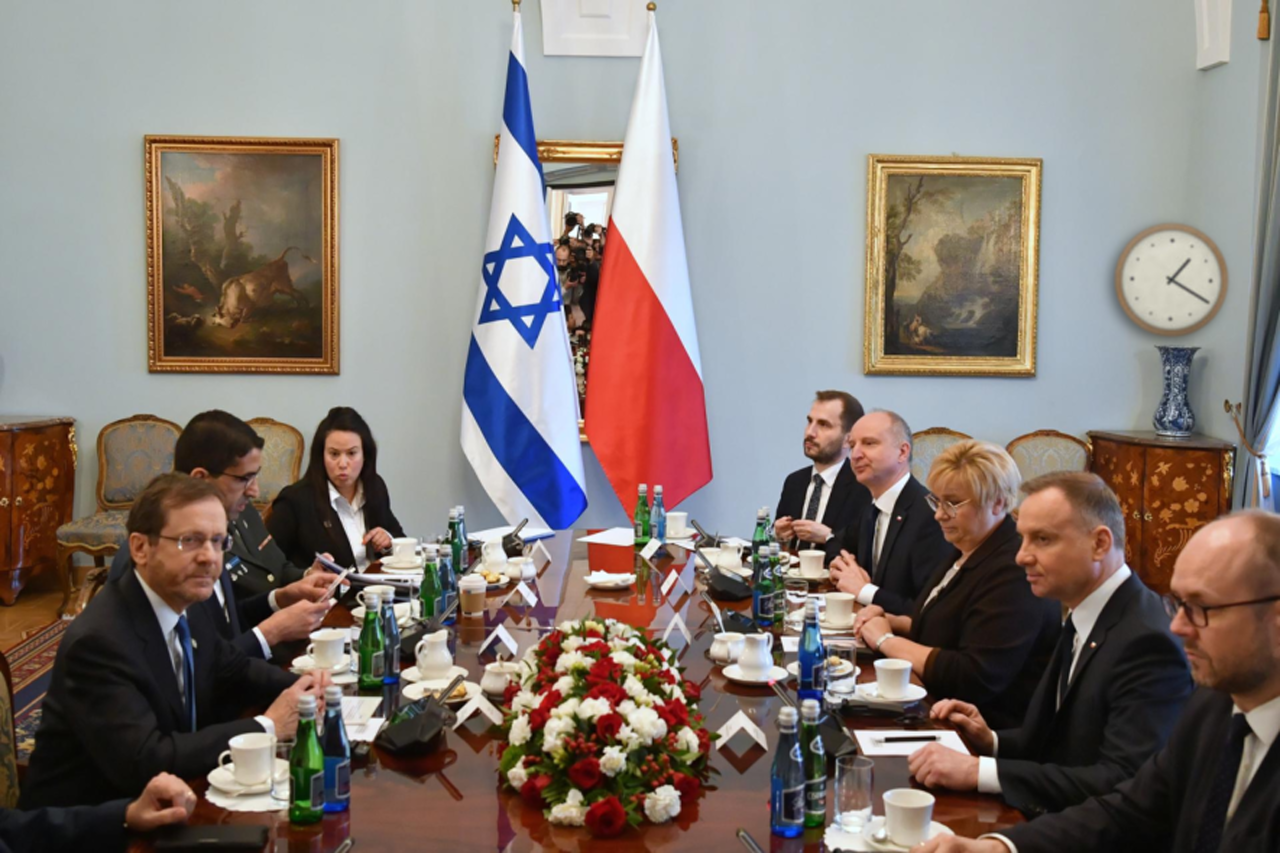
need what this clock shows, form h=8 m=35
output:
h=1 m=20
